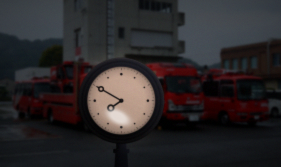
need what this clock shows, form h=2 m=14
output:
h=7 m=50
